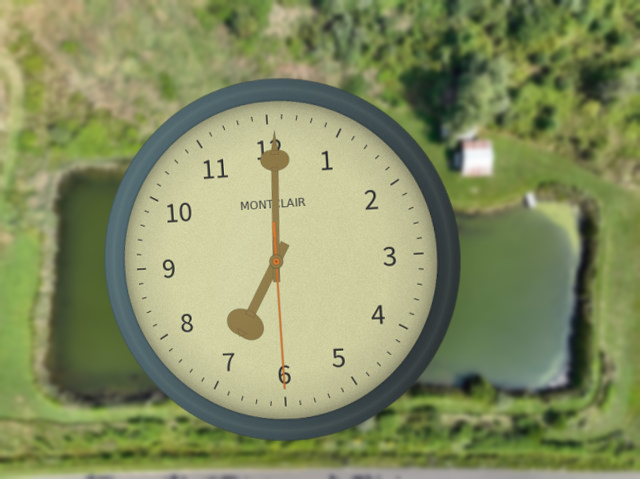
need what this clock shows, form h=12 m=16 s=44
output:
h=7 m=0 s=30
